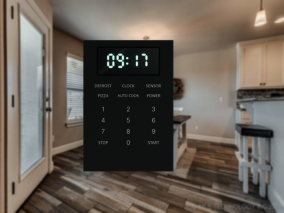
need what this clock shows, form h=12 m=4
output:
h=9 m=17
